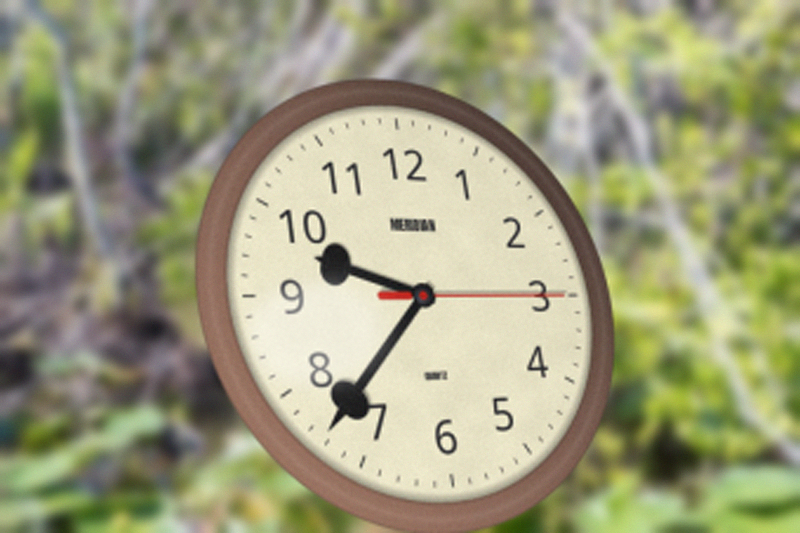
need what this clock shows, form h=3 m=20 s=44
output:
h=9 m=37 s=15
